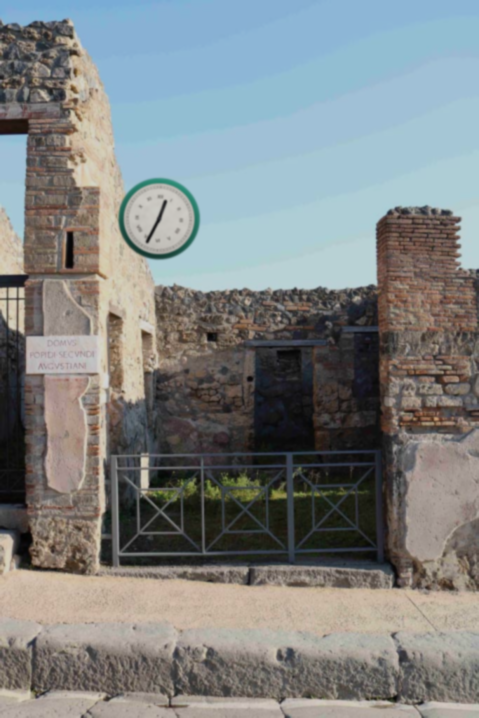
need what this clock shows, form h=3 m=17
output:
h=12 m=34
